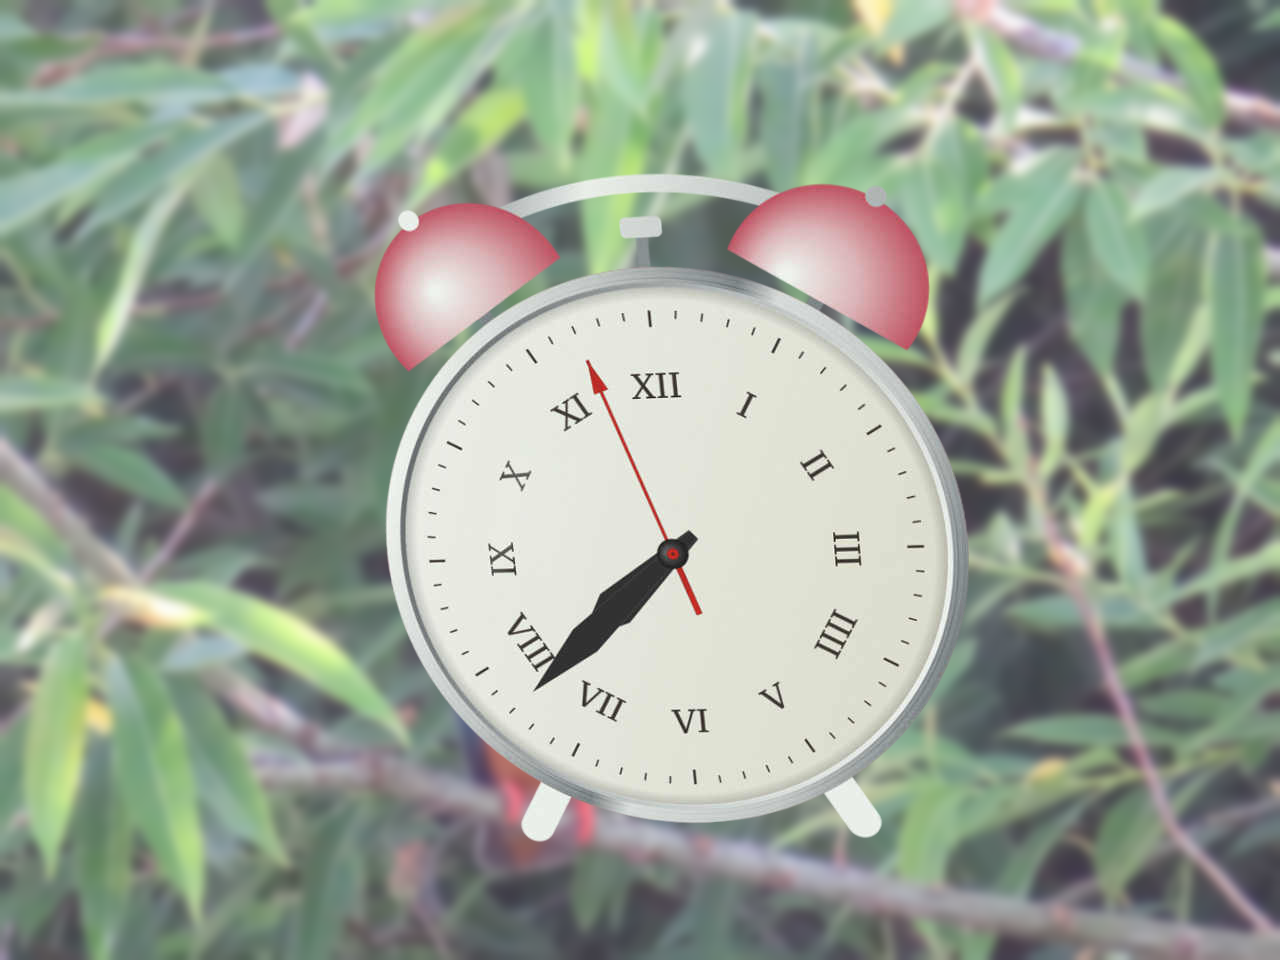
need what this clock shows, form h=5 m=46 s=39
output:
h=7 m=37 s=57
